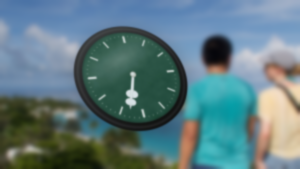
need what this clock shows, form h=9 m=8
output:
h=6 m=33
